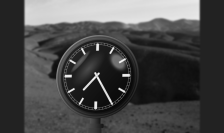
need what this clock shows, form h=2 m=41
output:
h=7 m=25
